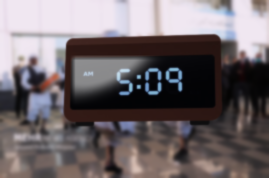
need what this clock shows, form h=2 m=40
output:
h=5 m=9
